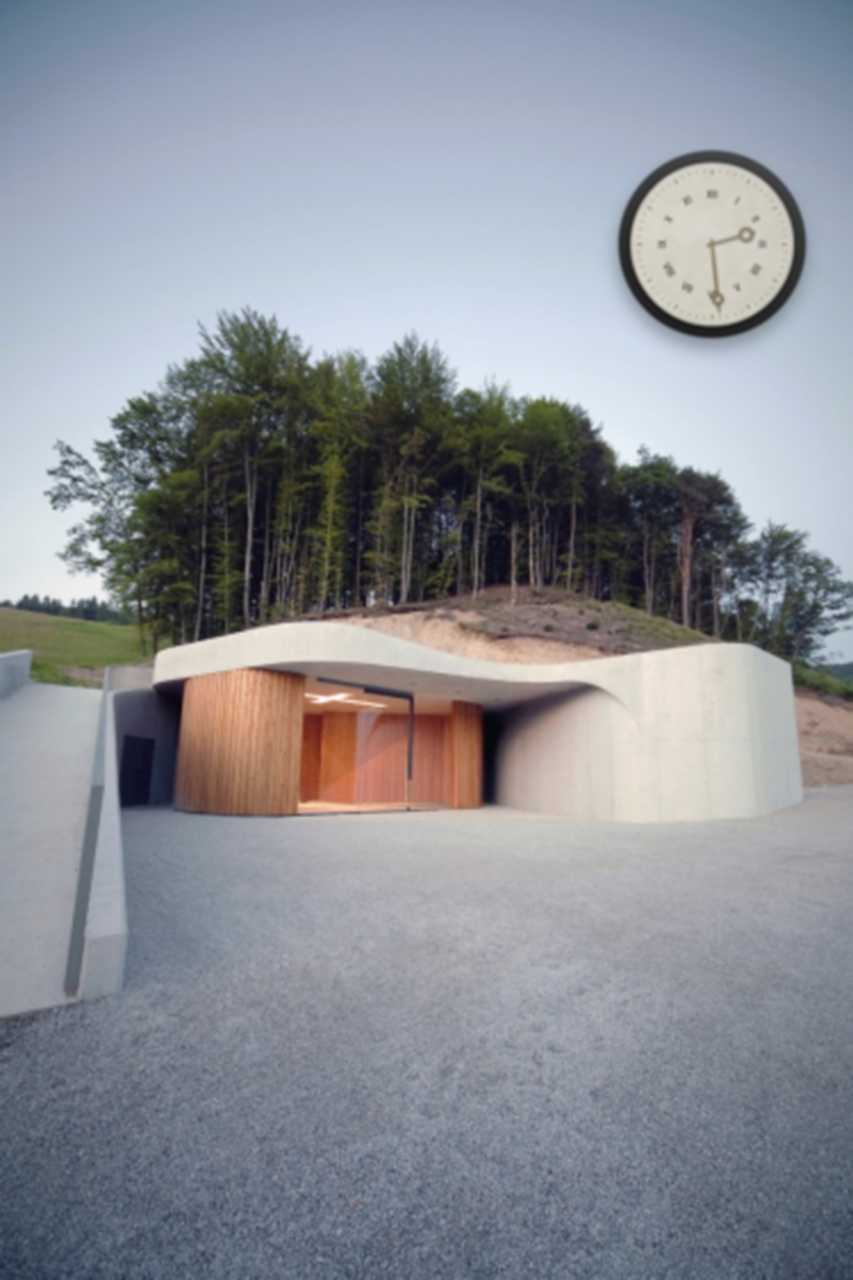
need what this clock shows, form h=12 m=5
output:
h=2 m=29
